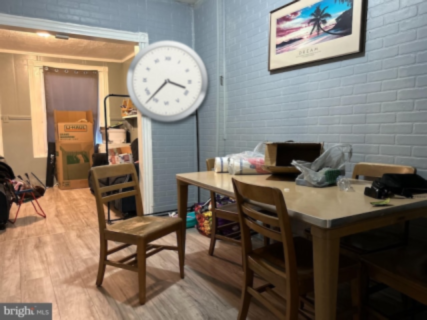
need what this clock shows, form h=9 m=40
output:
h=3 m=37
